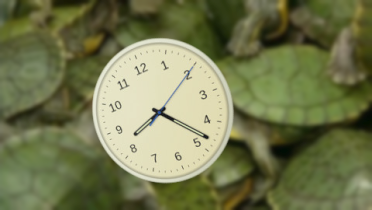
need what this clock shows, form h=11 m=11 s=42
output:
h=8 m=23 s=10
